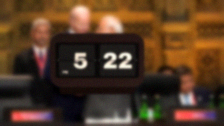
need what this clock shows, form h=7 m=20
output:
h=5 m=22
